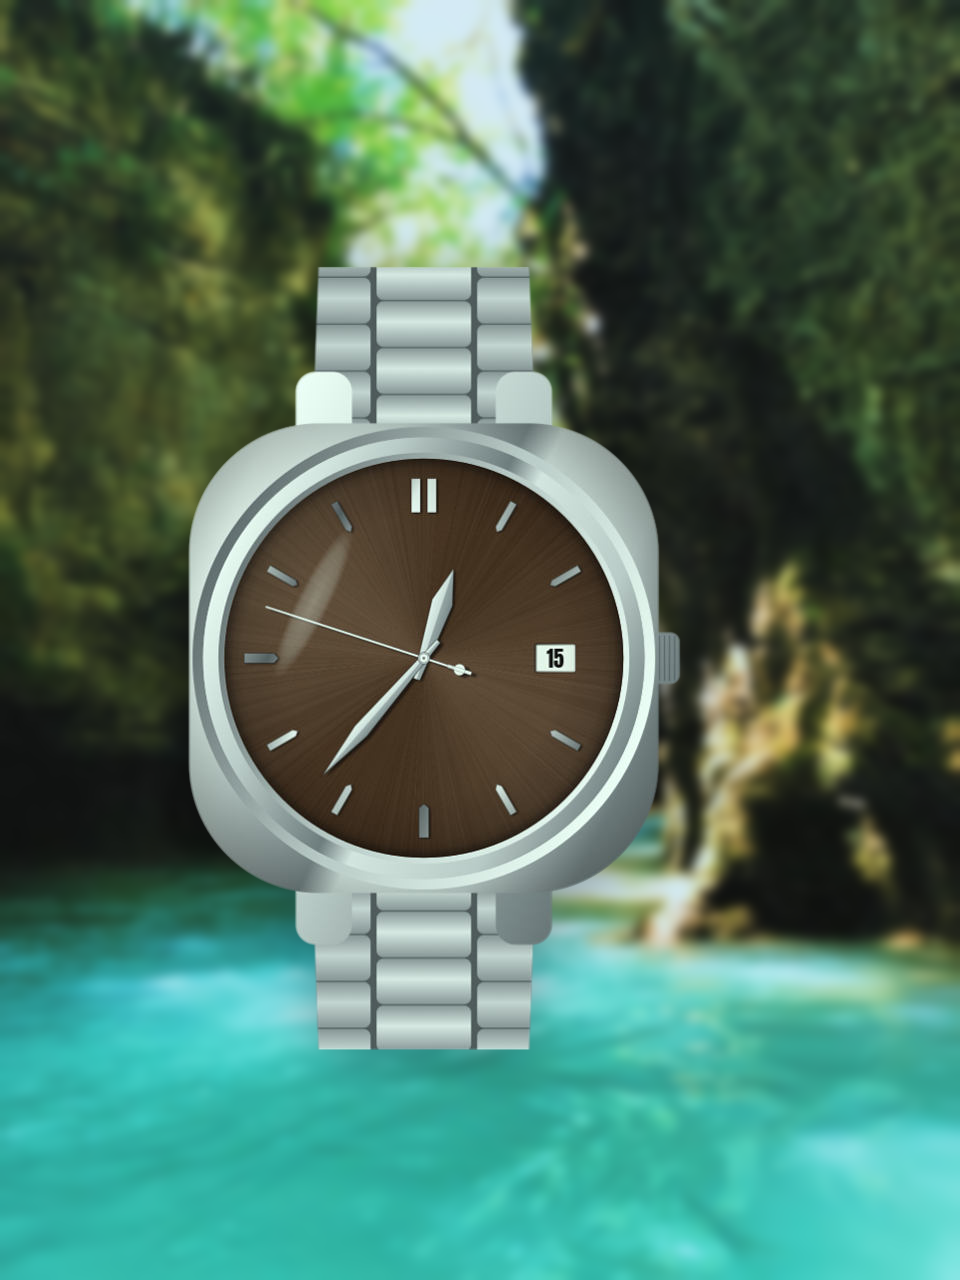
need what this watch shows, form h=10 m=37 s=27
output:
h=12 m=36 s=48
